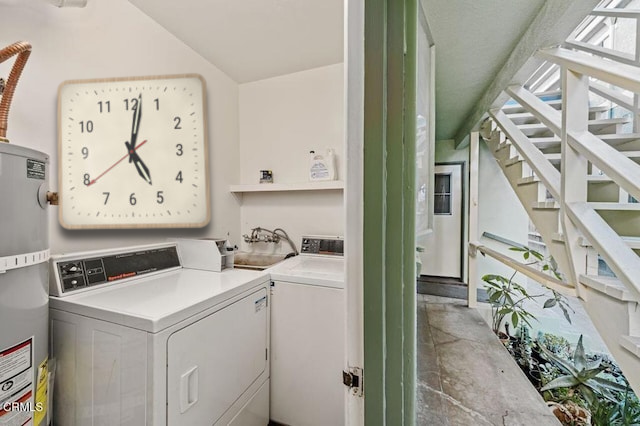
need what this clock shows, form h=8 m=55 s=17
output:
h=5 m=1 s=39
